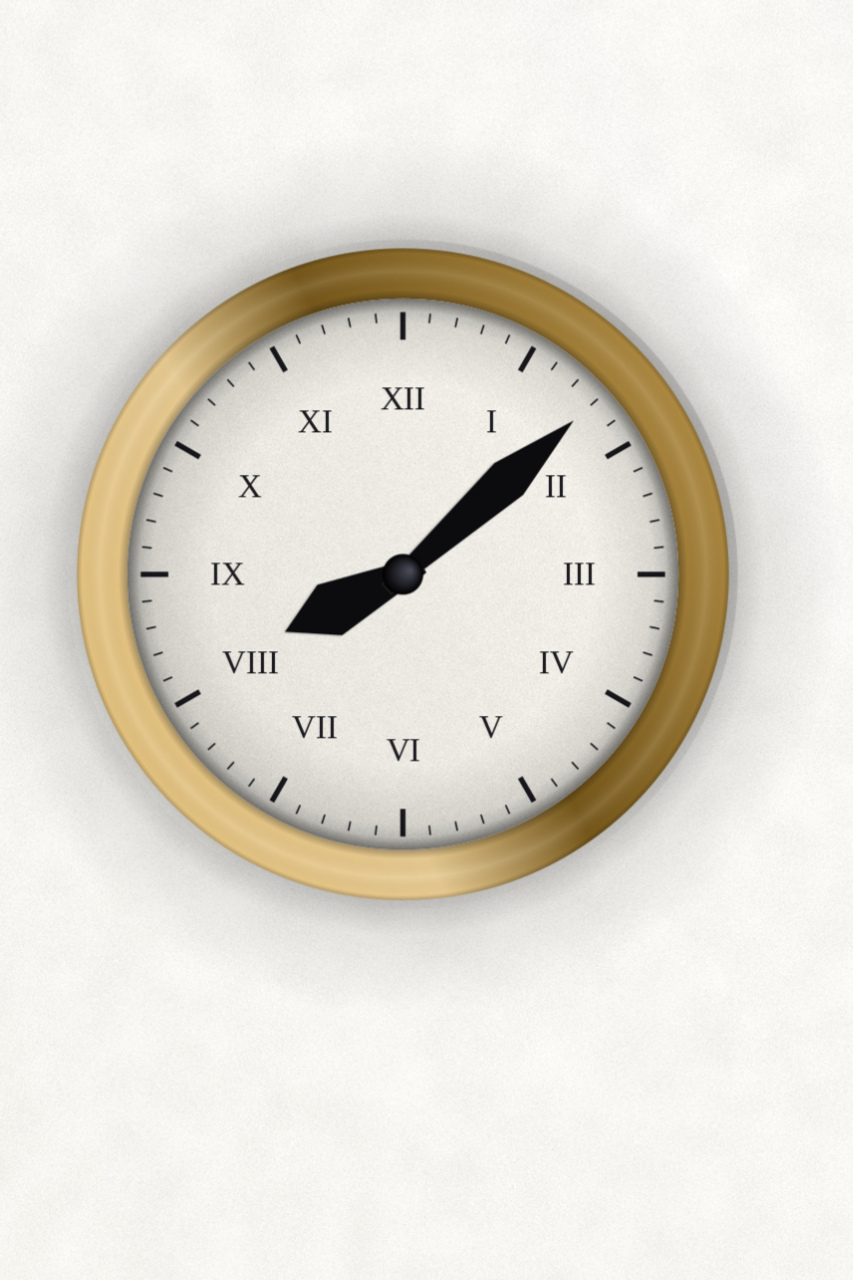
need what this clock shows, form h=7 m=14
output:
h=8 m=8
